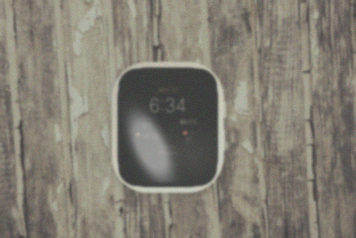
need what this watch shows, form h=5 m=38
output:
h=6 m=34
